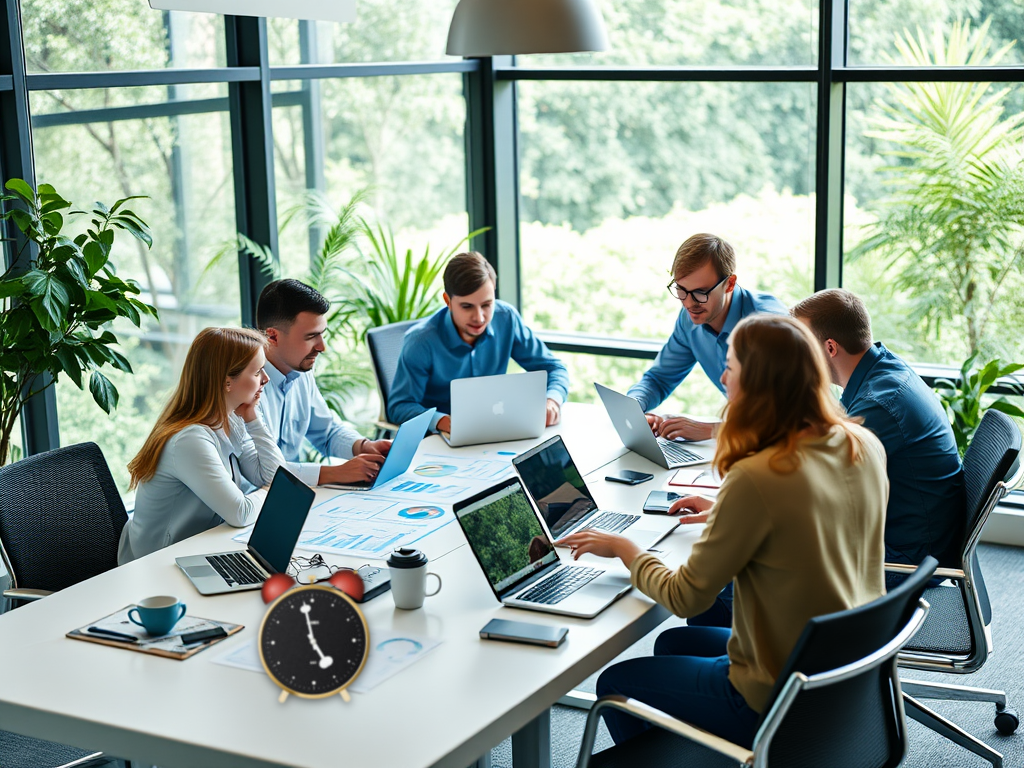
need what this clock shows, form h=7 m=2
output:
h=4 m=58
